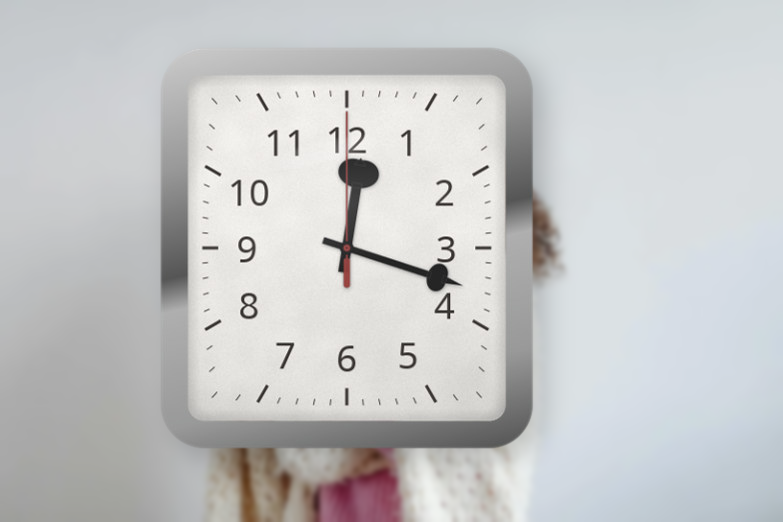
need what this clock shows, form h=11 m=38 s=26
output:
h=12 m=18 s=0
